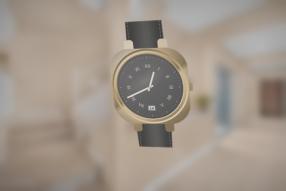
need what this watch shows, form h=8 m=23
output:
h=12 m=41
